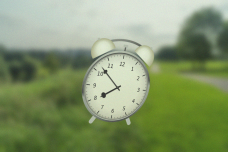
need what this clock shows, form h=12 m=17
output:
h=7 m=52
